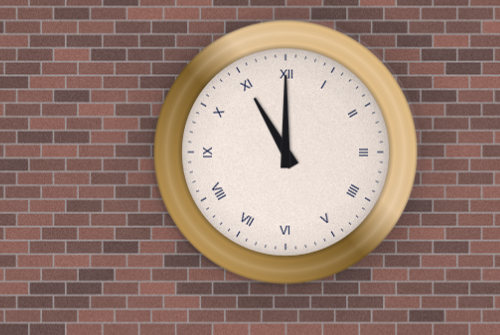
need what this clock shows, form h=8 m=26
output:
h=11 m=0
